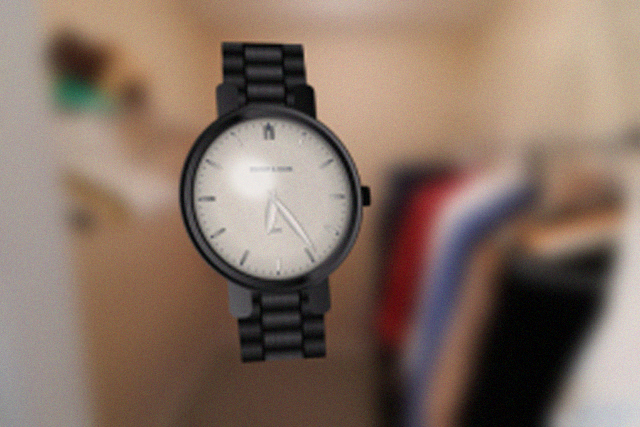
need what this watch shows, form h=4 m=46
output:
h=6 m=24
